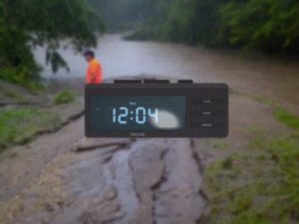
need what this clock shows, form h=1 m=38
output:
h=12 m=4
